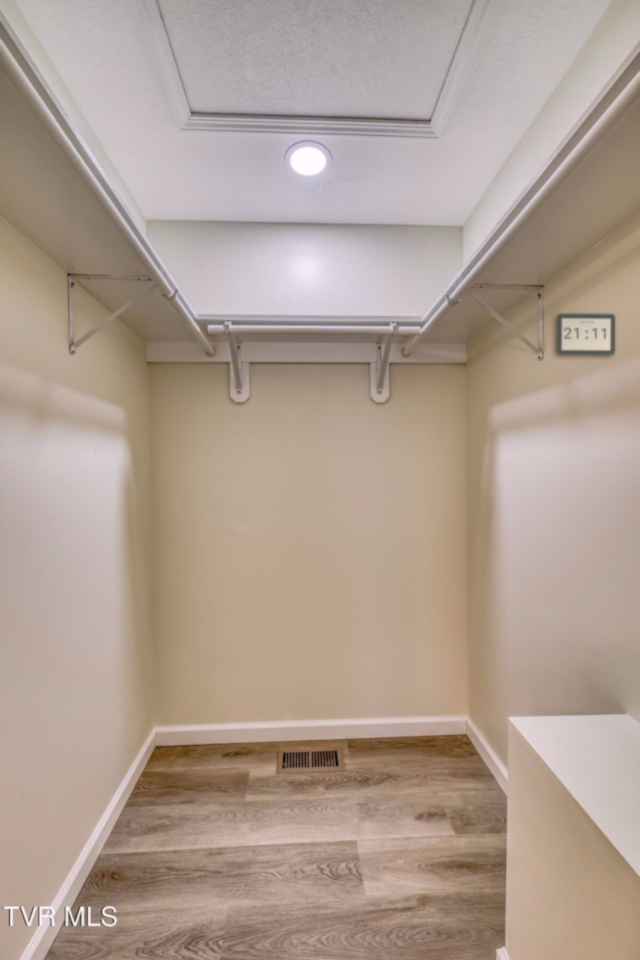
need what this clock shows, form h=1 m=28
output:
h=21 m=11
